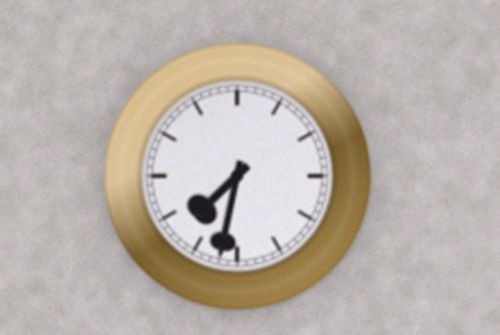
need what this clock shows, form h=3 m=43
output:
h=7 m=32
